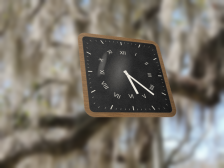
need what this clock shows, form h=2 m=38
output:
h=5 m=22
